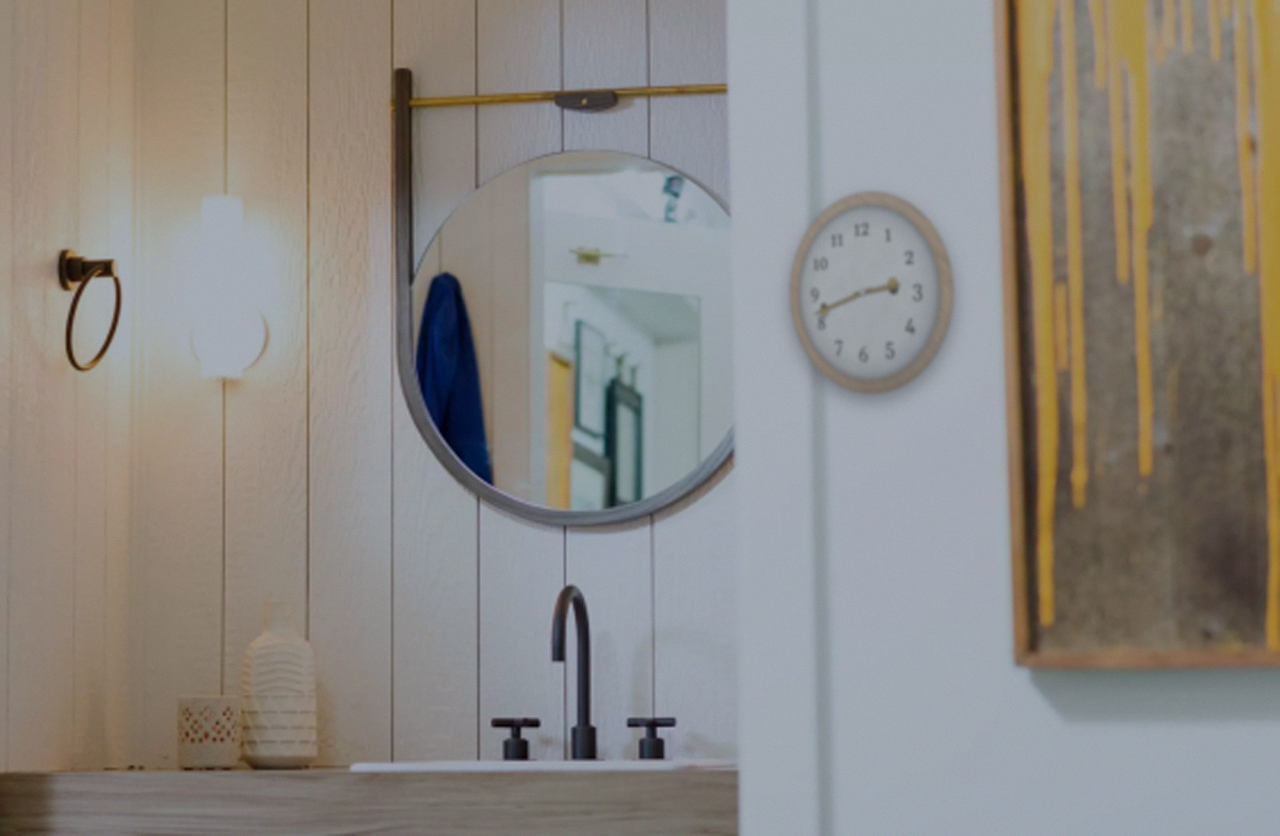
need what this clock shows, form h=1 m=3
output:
h=2 m=42
